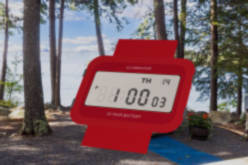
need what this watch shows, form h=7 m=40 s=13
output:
h=1 m=0 s=3
